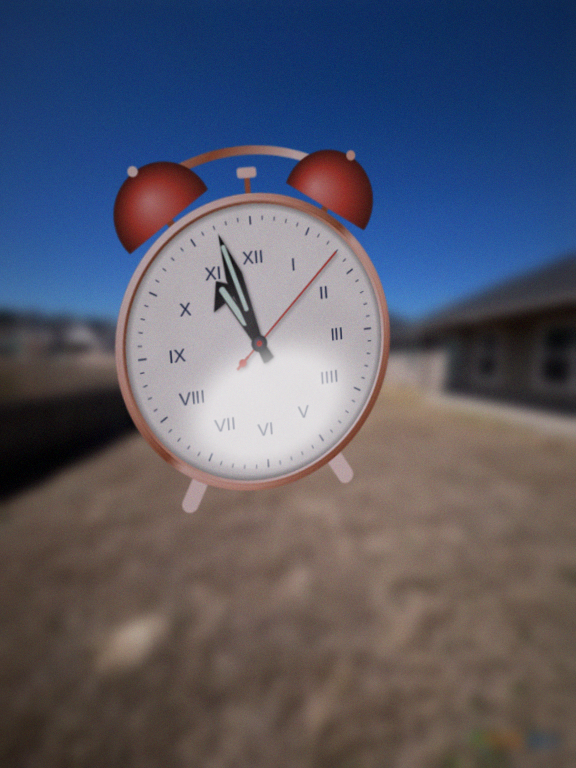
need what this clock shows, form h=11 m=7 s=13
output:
h=10 m=57 s=8
